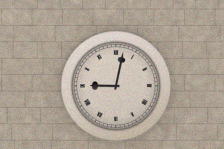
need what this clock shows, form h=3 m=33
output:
h=9 m=2
